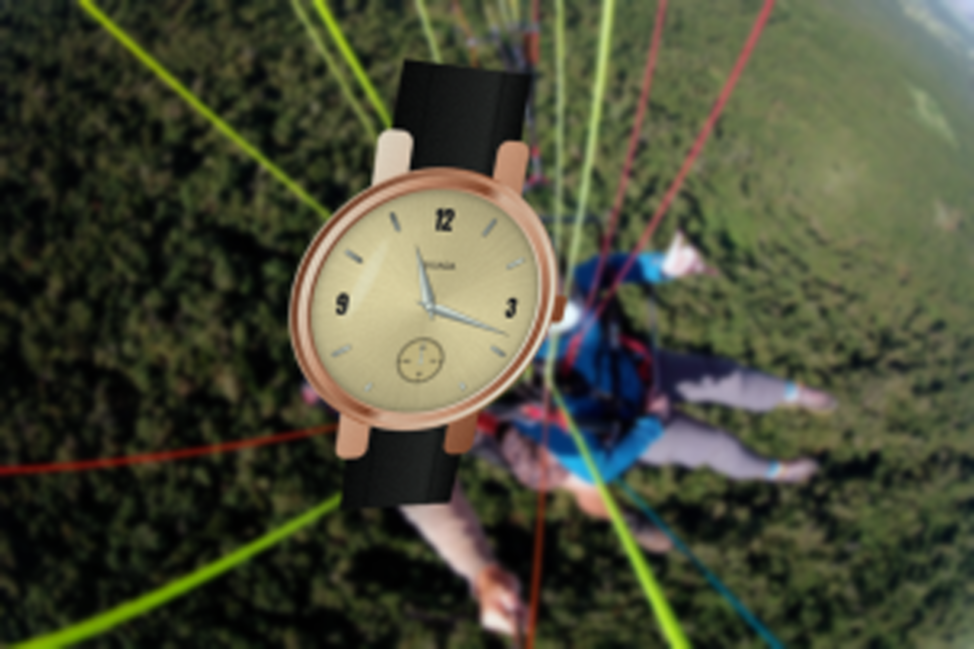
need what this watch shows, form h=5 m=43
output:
h=11 m=18
